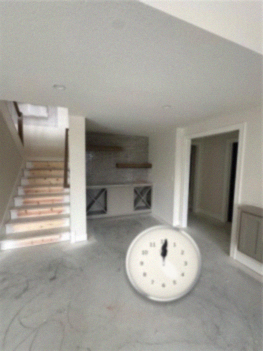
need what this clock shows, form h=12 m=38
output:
h=12 m=1
